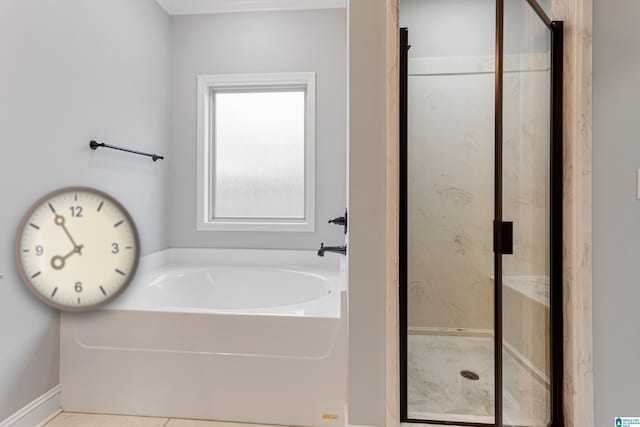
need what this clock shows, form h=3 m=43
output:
h=7 m=55
